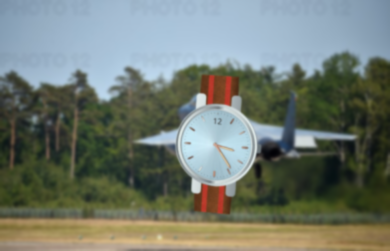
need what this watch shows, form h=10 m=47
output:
h=3 m=24
